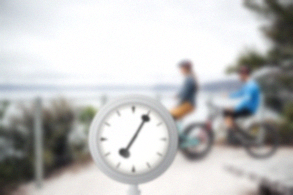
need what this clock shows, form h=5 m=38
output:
h=7 m=5
